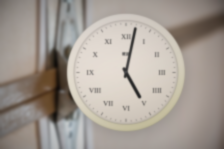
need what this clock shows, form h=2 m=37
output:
h=5 m=2
